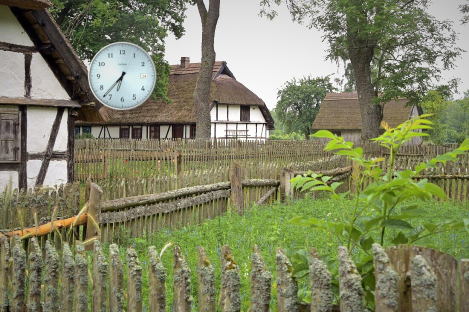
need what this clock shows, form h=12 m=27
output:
h=6 m=37
